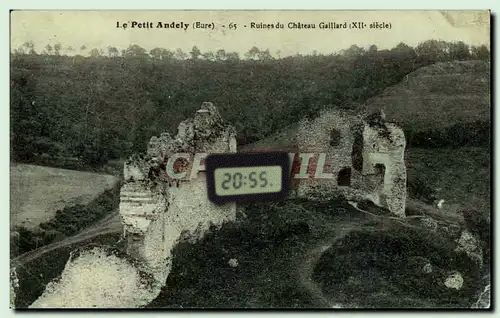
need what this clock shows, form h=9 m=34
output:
h=20 m=55
